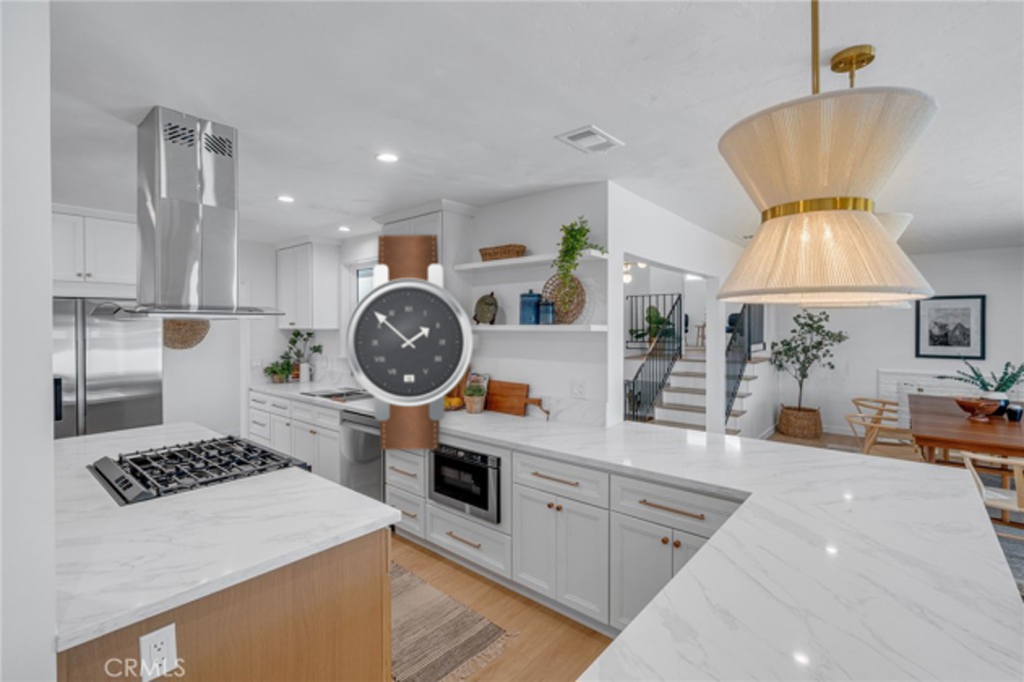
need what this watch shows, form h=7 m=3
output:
h=1 m=52
